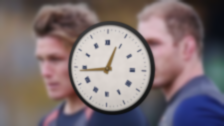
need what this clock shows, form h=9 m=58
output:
h=12 m=44
